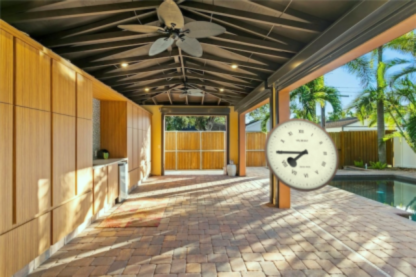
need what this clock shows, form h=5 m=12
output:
h=7 m=45
